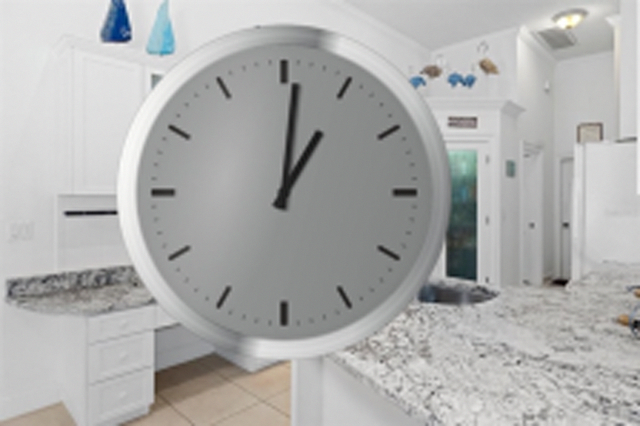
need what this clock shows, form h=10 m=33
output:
h=1 m=1
